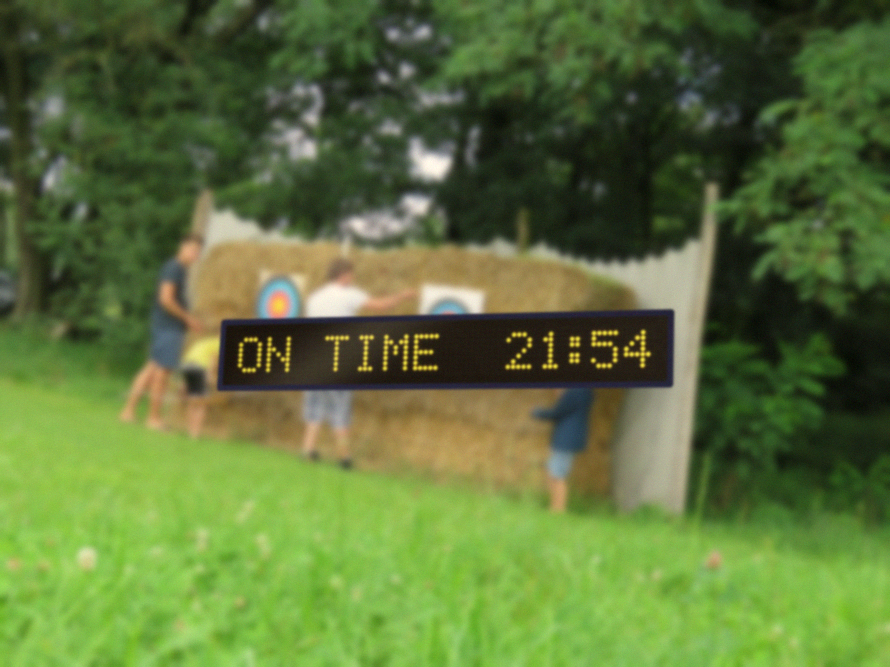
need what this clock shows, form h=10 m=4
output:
h=21 m=54
